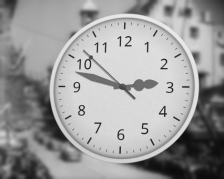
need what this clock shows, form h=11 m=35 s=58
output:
h=2 m=47 s=52
